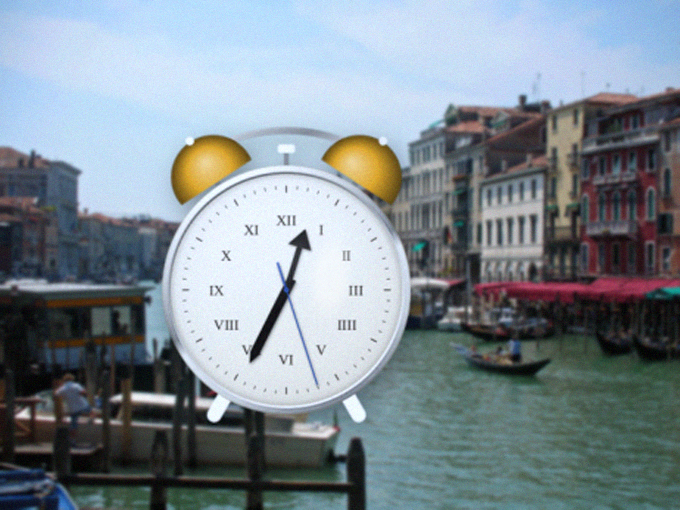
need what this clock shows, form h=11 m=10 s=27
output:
h=12 m=34 s=27
